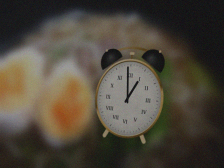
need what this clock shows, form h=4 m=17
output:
h=12 m=59
